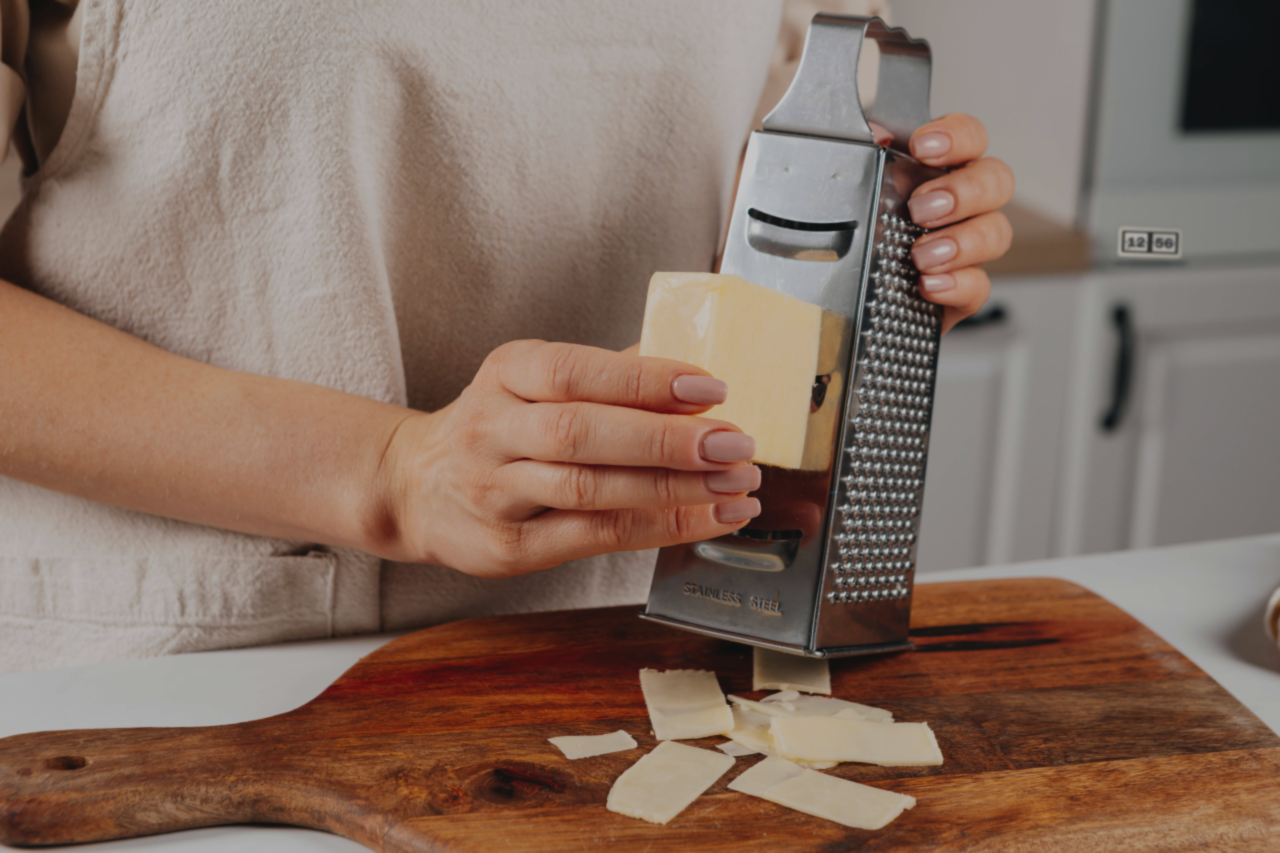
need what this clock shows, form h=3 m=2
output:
h=12 m=56
